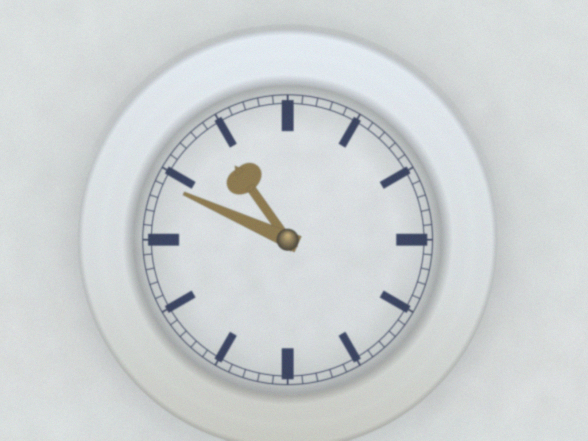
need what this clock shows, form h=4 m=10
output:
h=10 m=49
